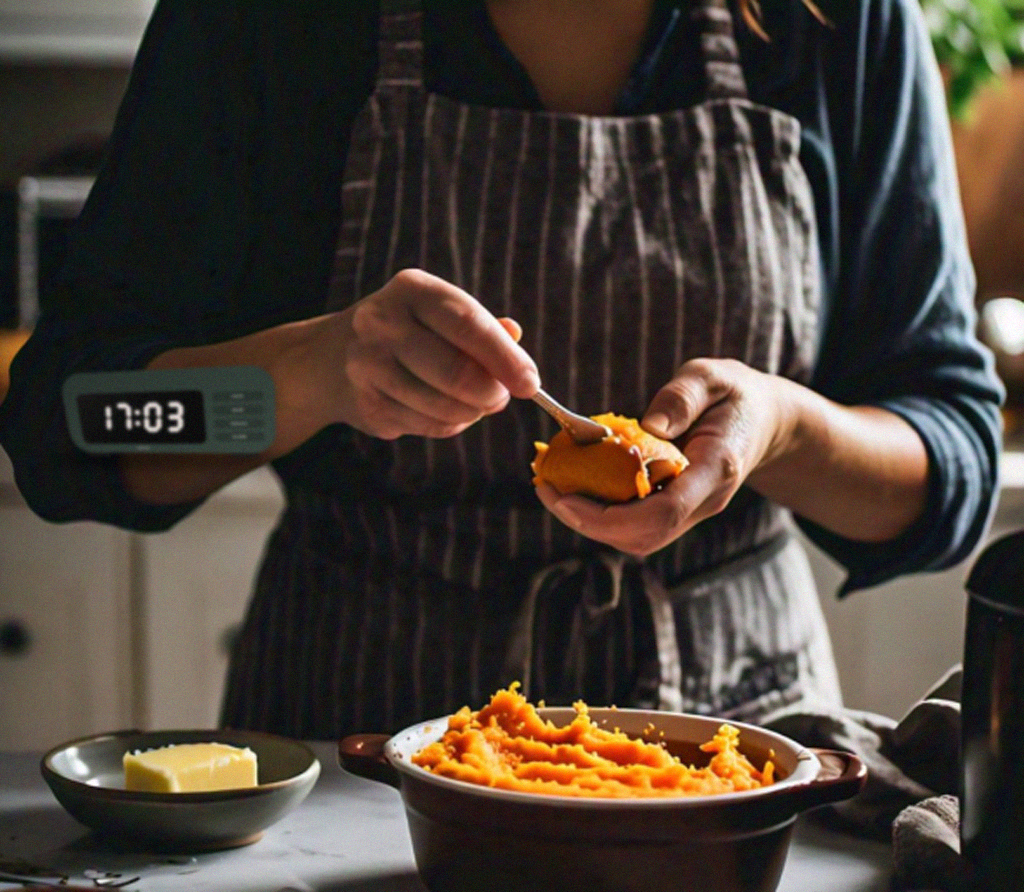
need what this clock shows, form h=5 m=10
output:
h=17 m=3
